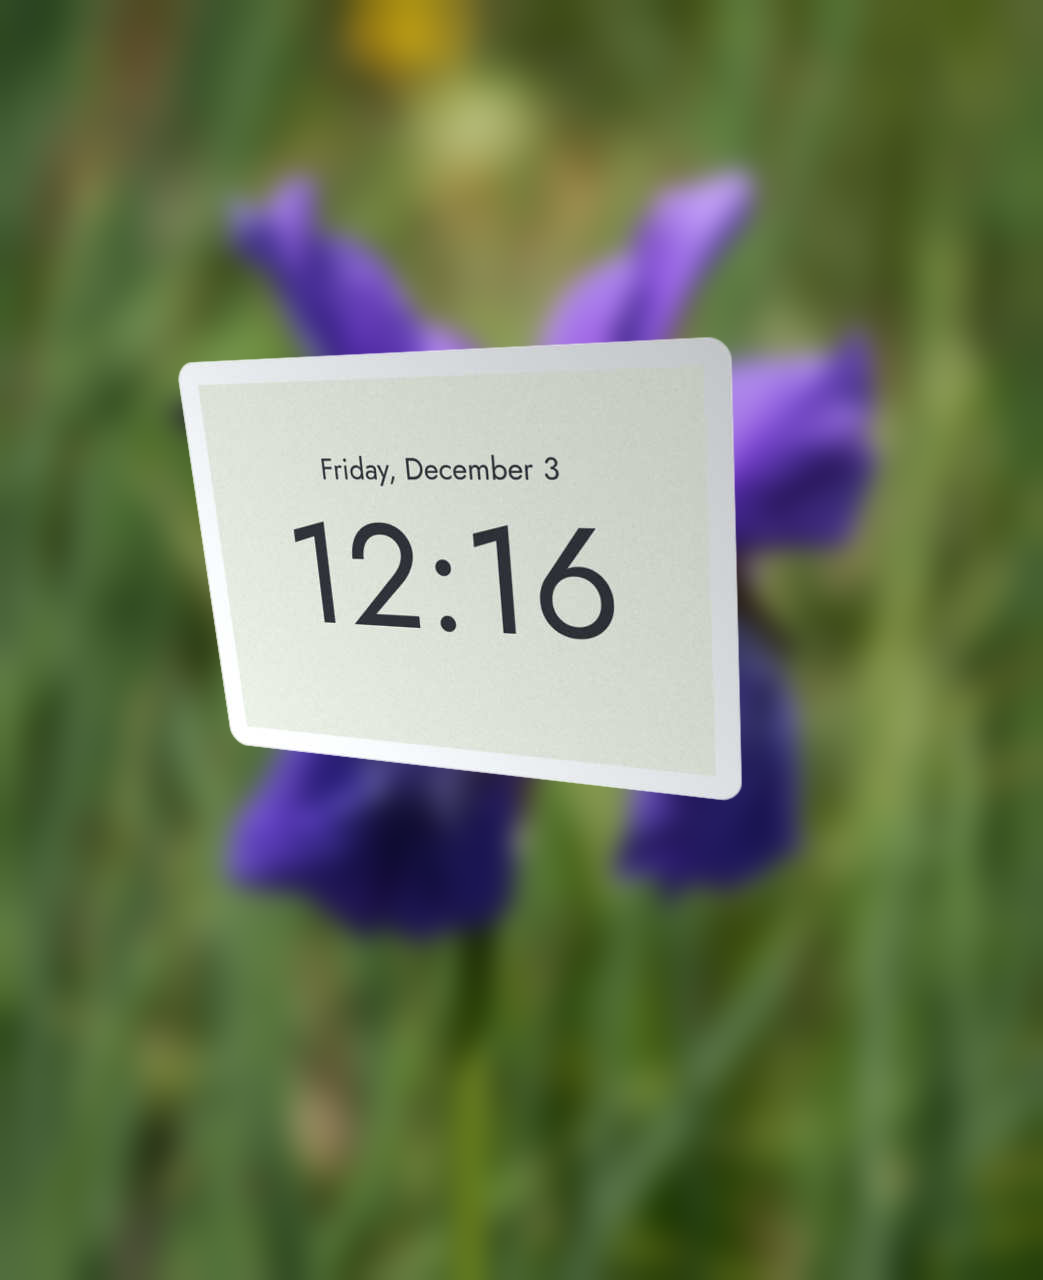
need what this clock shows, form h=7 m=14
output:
h=12 m=16
